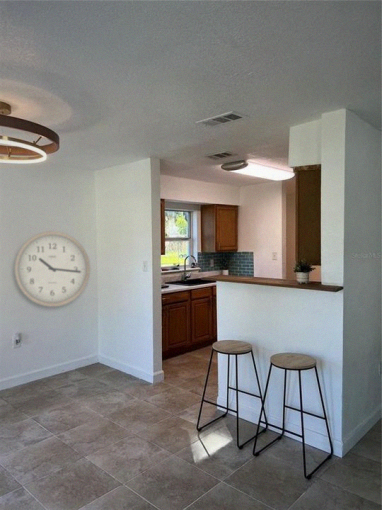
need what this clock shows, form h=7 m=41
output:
h=10 m=16
